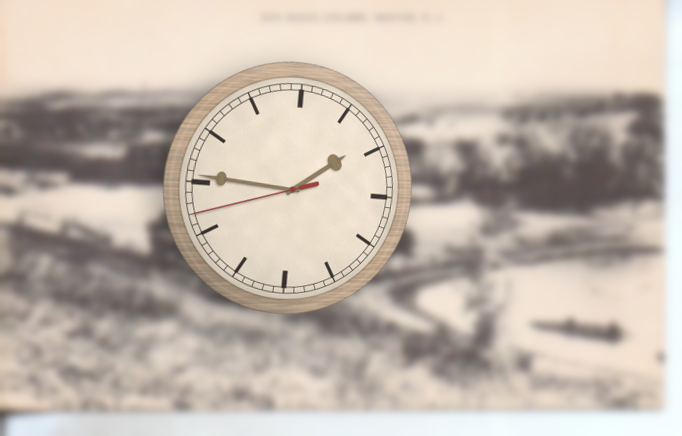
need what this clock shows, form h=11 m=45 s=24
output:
h=1 m=45 s=42
